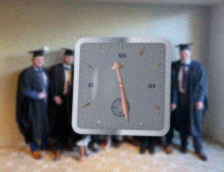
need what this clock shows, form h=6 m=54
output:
h=11 m=28
